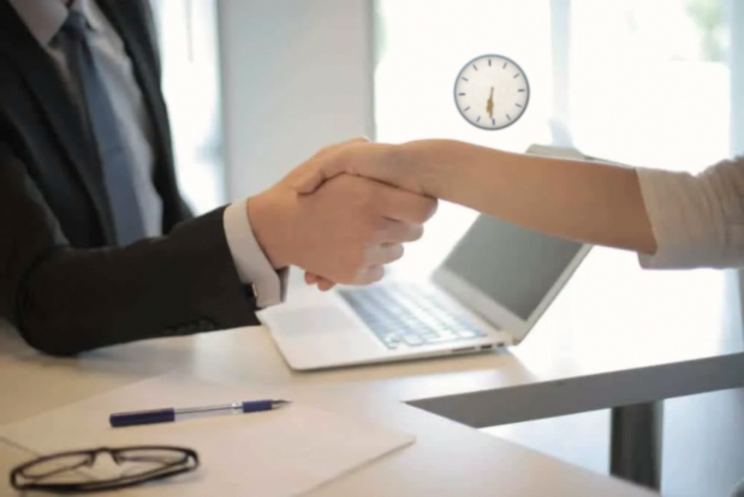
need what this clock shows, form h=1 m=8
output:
h=6 m=31
